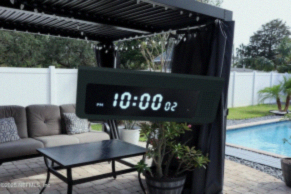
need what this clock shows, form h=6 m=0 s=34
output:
h=10 m=0 s=2
